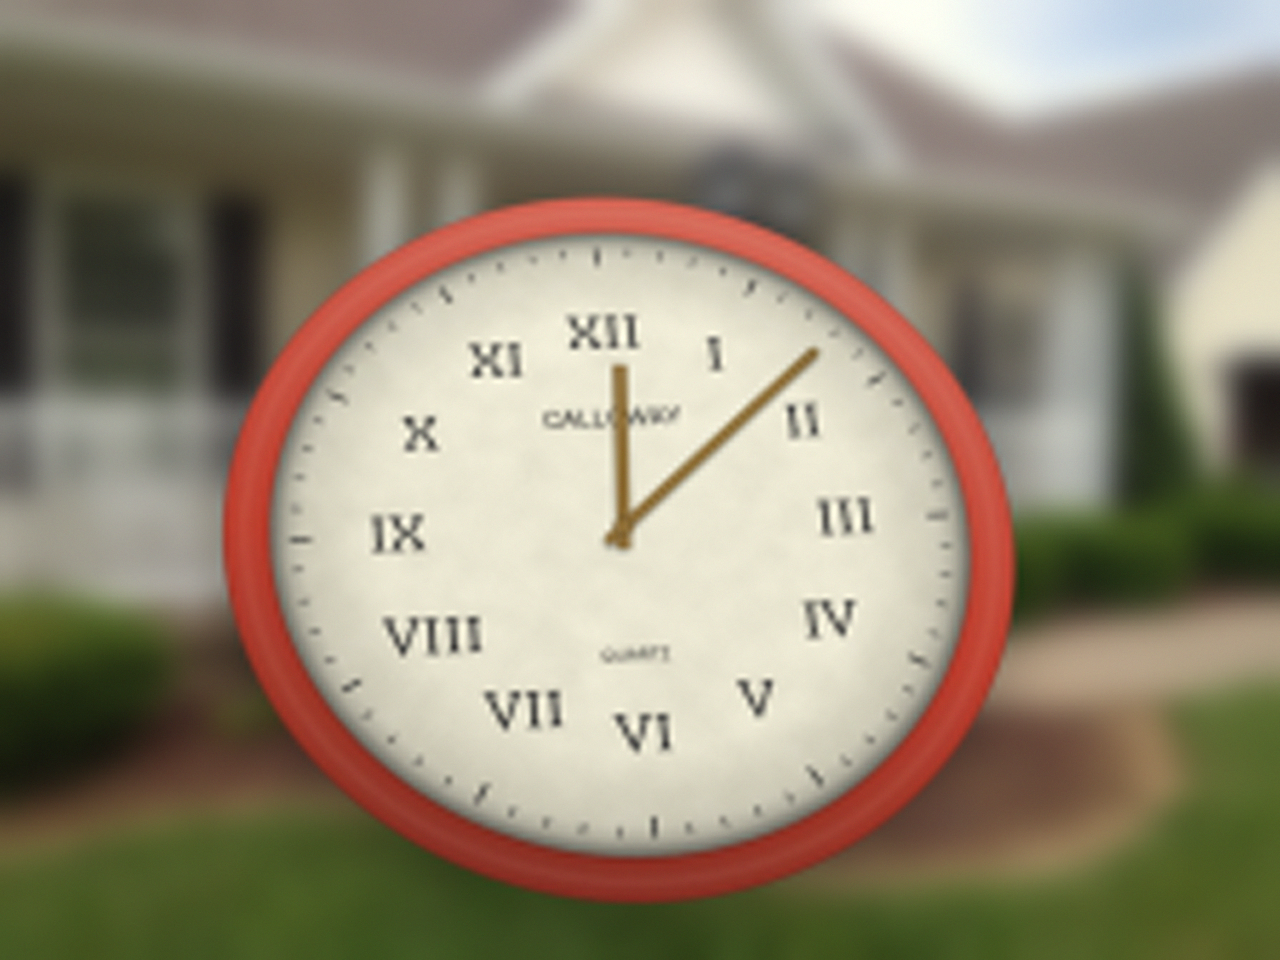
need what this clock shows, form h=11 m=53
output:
h=12 m=8
